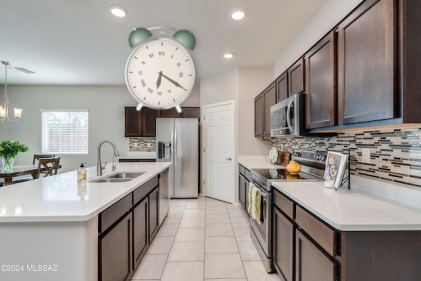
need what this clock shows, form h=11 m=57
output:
h=6 m=20
